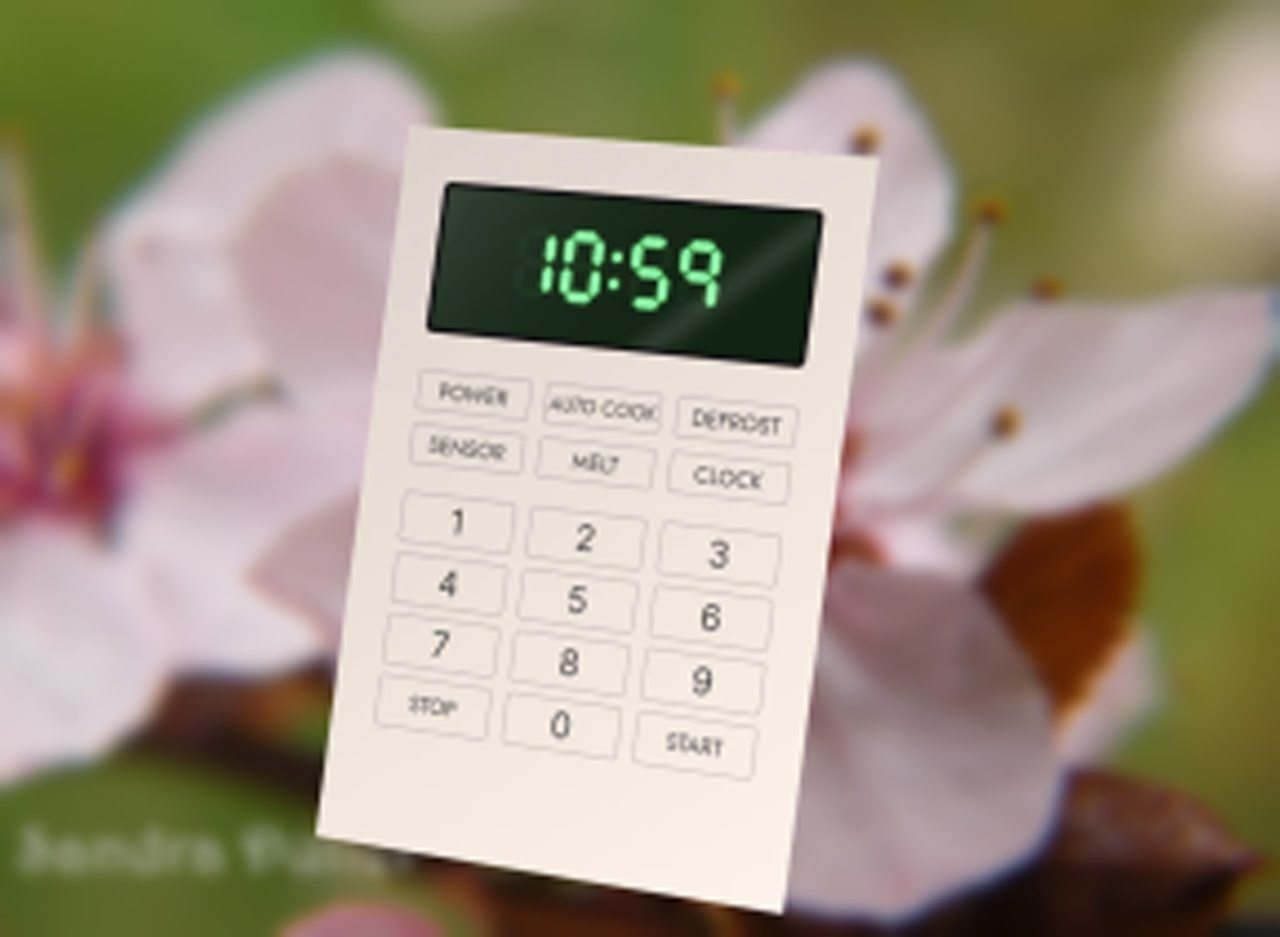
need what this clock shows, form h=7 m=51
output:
h=10 m=59
